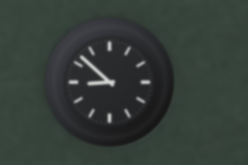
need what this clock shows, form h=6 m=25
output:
h=8 m=52
